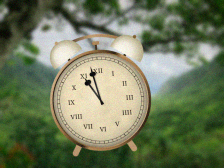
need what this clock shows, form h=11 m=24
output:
h=10 m=58
